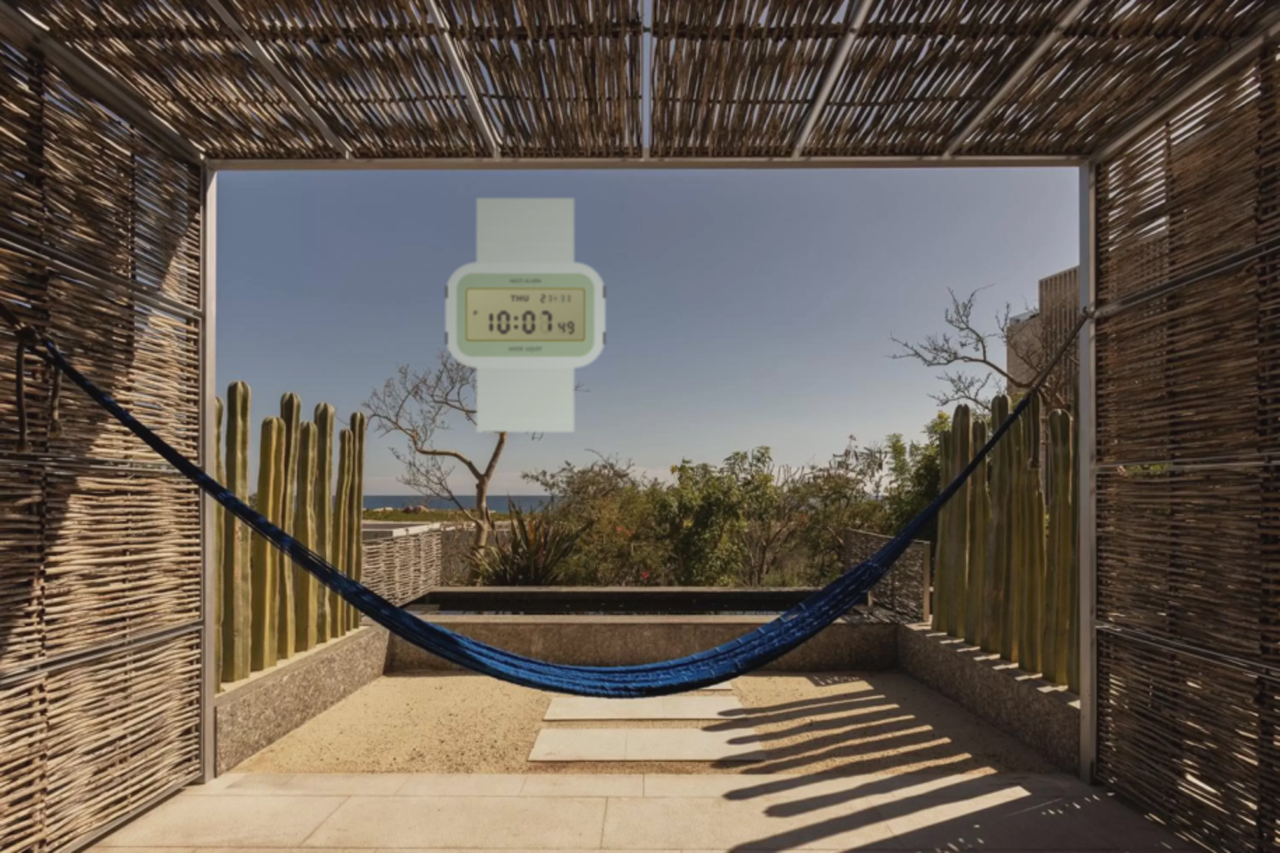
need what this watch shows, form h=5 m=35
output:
h=10 m=7
